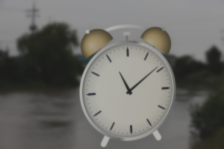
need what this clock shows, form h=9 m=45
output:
h=11 m=9
